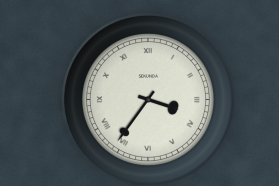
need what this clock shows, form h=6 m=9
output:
h=3 m=36
